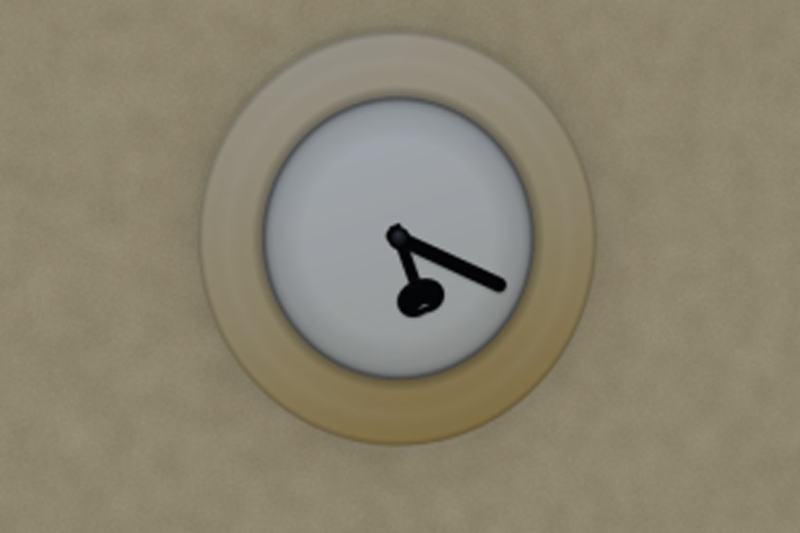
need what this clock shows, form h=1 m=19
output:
h=5 m=19
